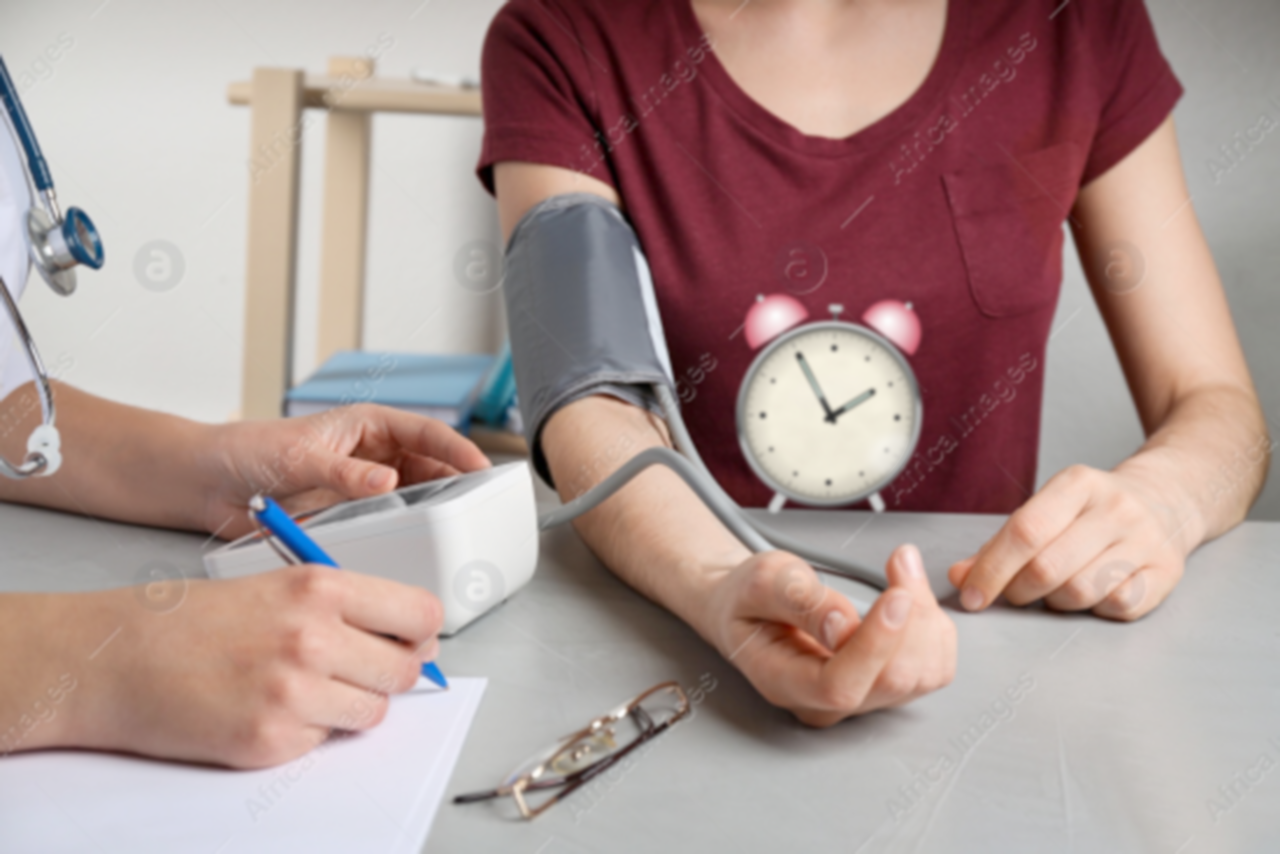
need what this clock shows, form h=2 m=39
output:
h=1 m=55
